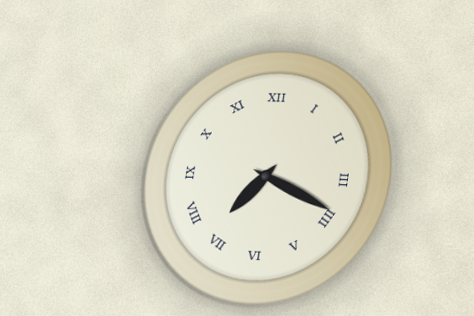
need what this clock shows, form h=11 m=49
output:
h=7 m=19
